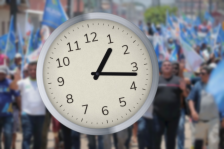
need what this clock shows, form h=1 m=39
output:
h=1 m=17
